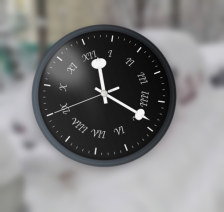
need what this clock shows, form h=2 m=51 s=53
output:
h=12 m=23 s=45
